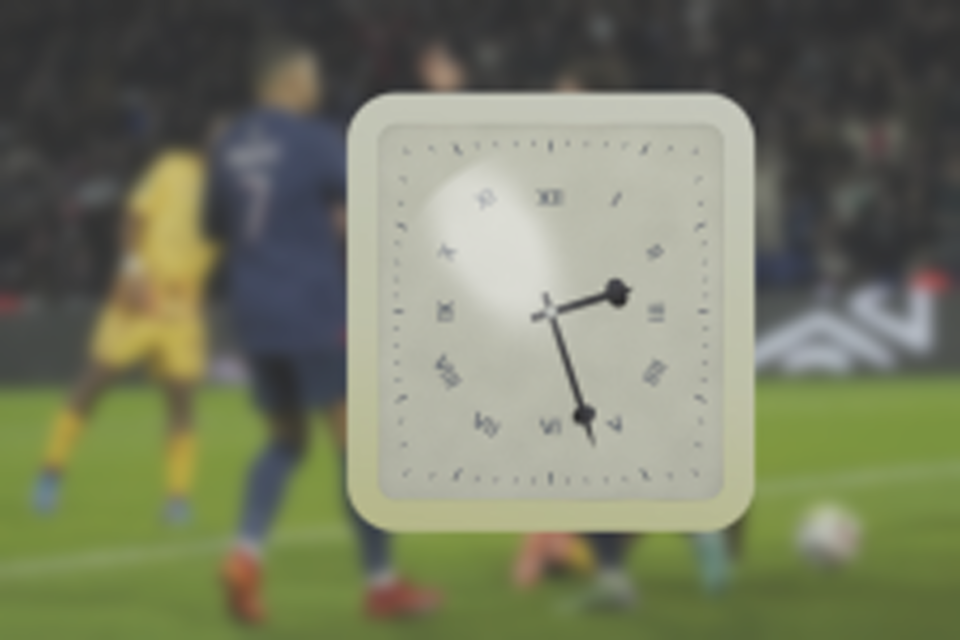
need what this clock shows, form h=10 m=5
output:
h=2 m=27
